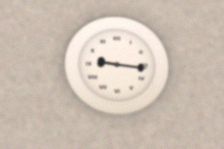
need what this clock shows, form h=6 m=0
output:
h=9 m=16
